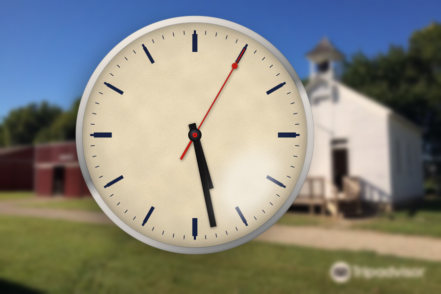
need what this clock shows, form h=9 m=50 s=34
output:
h=5 m=28 s=5
